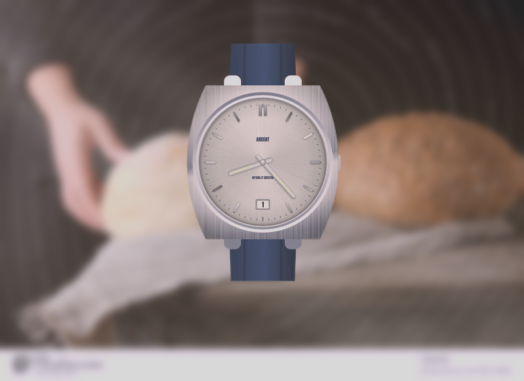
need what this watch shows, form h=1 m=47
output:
h=8 m=23
